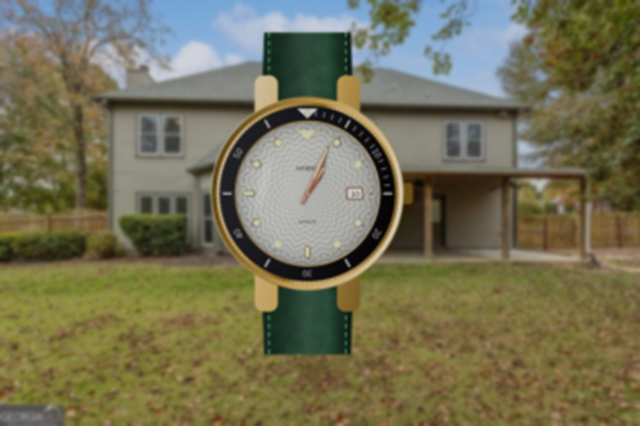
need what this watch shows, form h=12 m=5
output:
h=1 m=4
